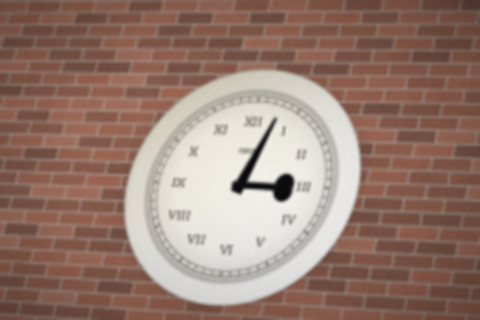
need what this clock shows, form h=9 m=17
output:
h=3 m=3
